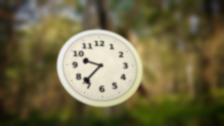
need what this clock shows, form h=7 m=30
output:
h=9 m=37
